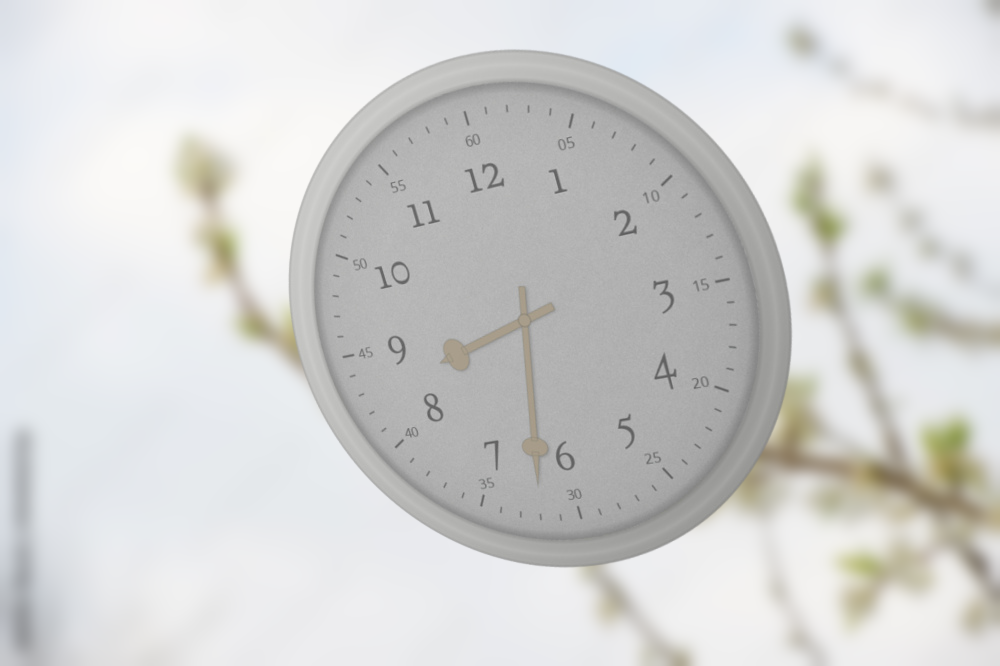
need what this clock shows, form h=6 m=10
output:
h=8 m=32
